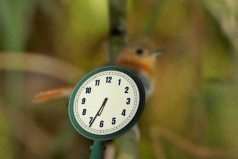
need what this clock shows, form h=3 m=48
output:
h=6 m=34
